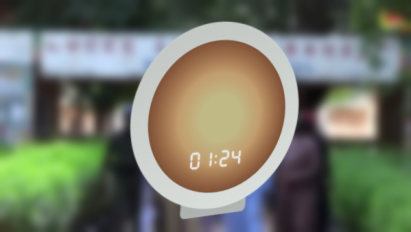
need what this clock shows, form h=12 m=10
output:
h=1 m=24
